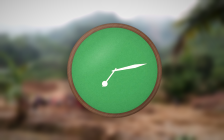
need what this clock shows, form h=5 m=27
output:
h=7 m=13
